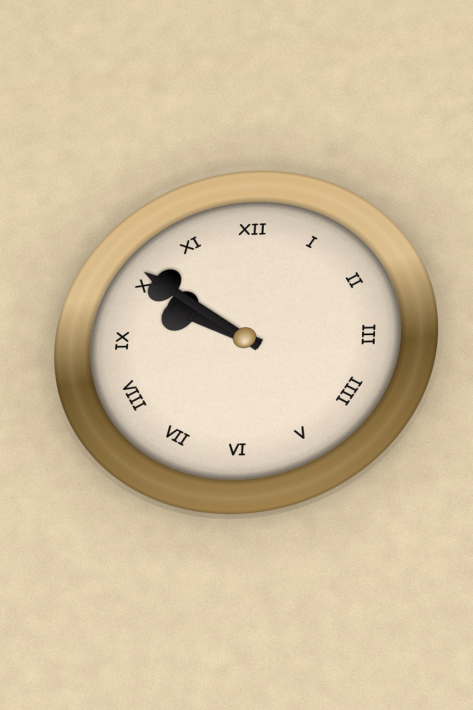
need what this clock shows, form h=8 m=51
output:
h=9 m=51
